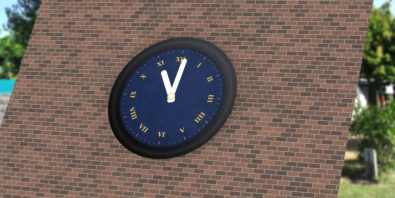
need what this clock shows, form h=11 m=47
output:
h=11 m=1
